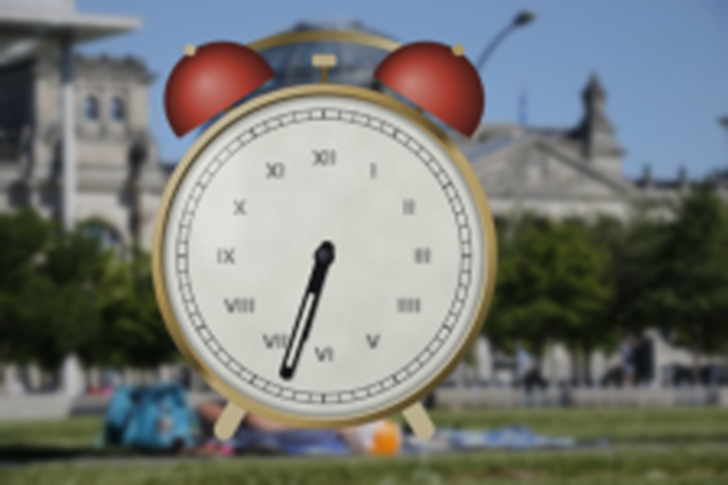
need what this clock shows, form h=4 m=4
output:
h=6 m=33
